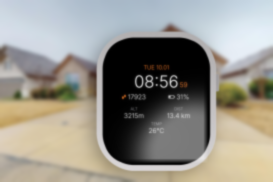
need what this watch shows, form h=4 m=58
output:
h=8 m=56
